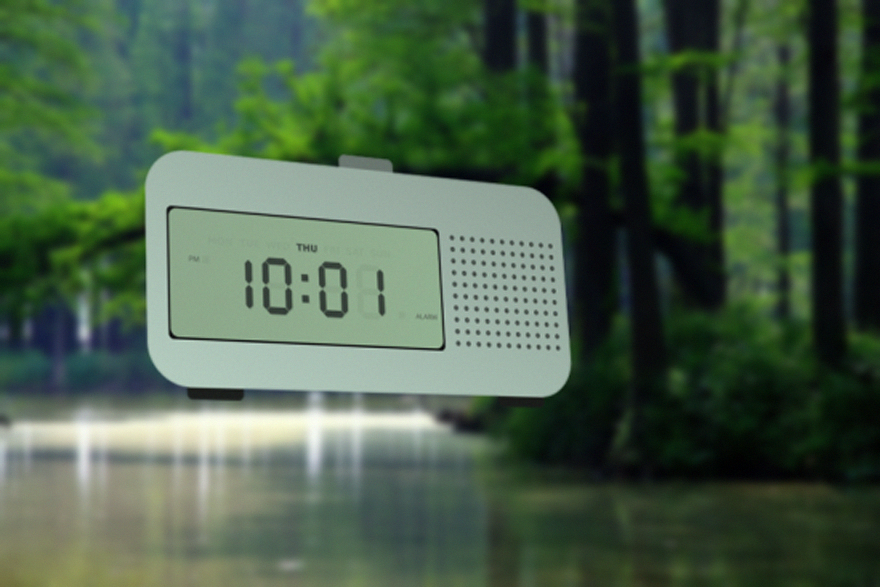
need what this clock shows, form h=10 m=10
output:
h=10 m=1
